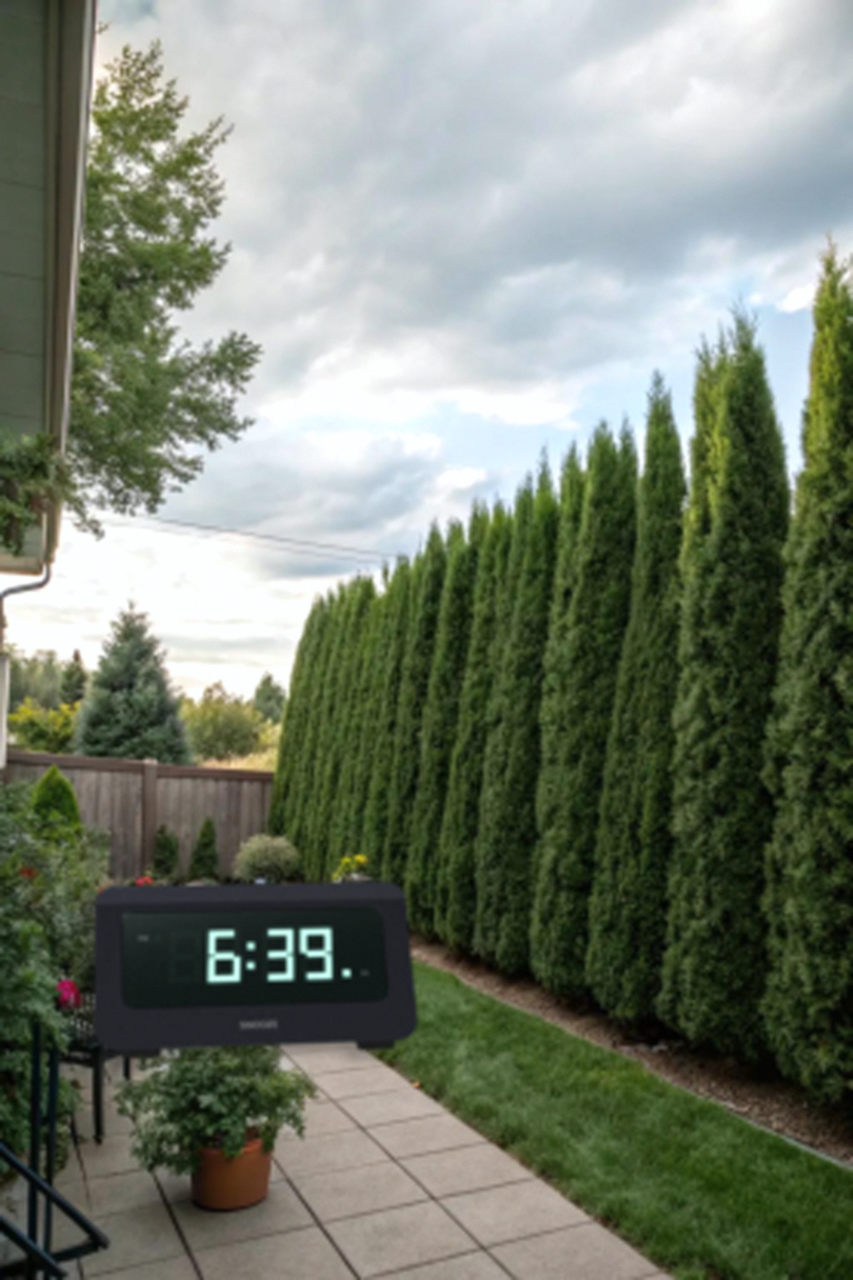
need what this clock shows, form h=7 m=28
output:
h=6 m=39
